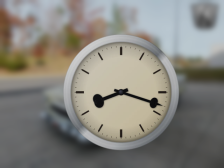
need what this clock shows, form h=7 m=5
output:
h=8 m=18
